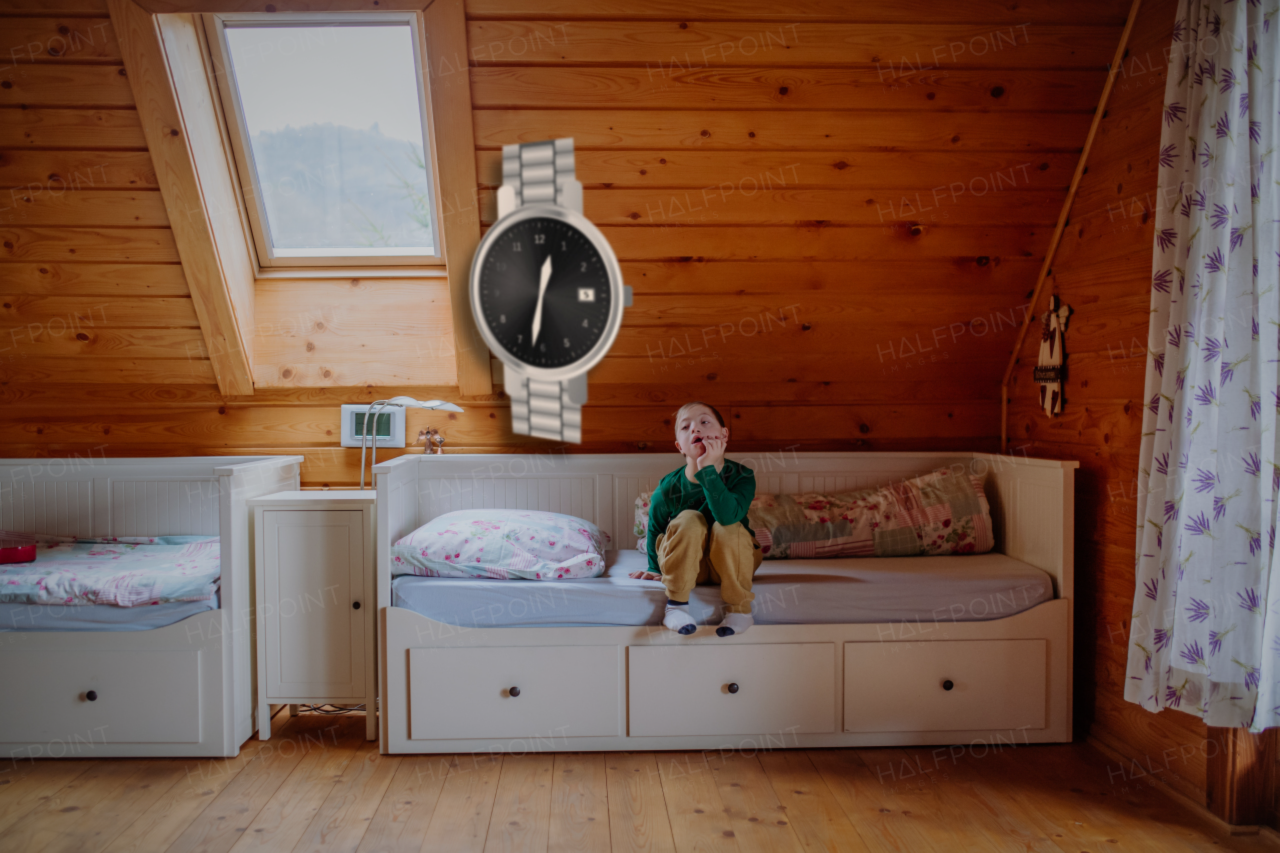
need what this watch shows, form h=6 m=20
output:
h=12 m=32
